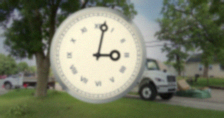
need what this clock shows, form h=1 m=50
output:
h=3 m=2
